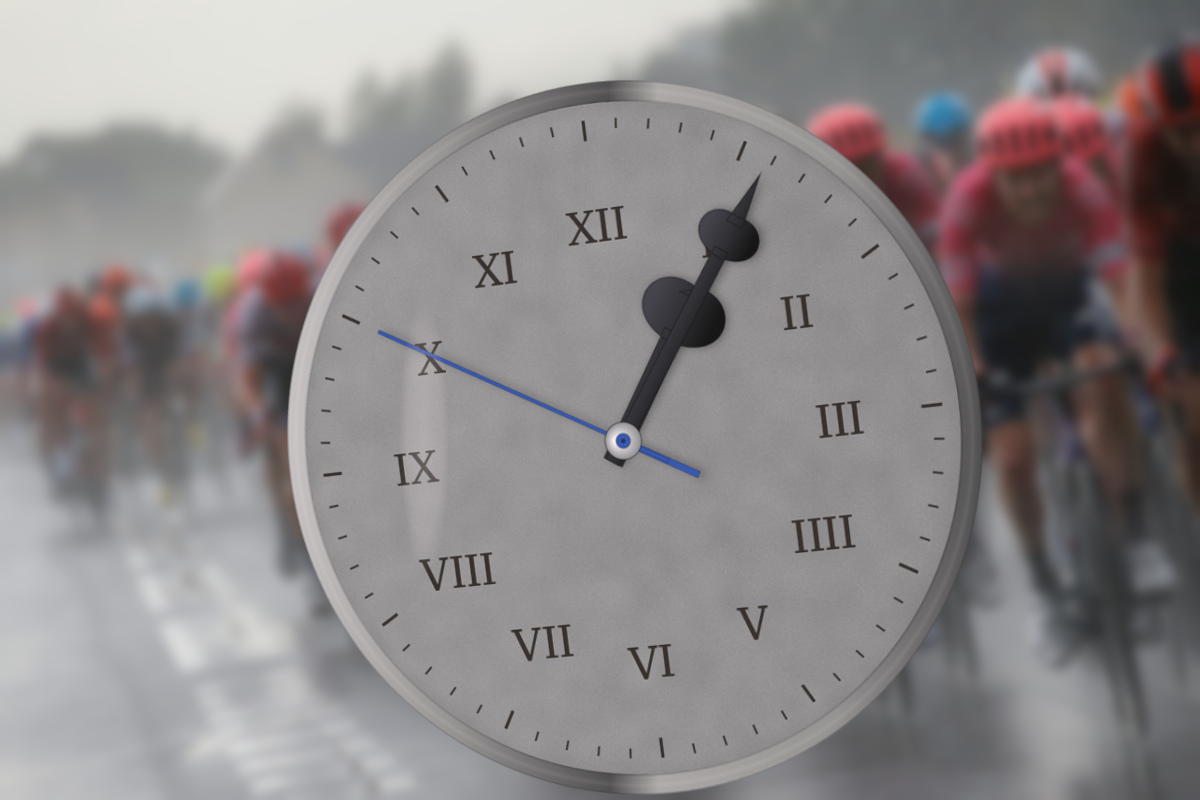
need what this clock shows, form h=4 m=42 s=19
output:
h=1 m=5 s=50
